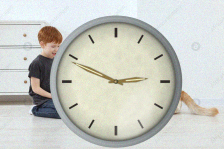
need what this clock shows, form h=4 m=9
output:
h=2 m=49
